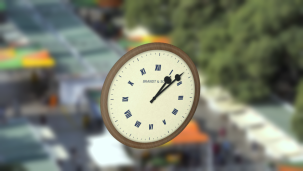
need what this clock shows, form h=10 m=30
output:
h=1 m=8
